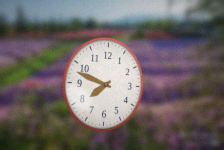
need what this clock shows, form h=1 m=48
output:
h=7 m=48
